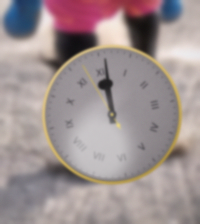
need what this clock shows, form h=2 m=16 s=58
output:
h=12 m=0 s=57
